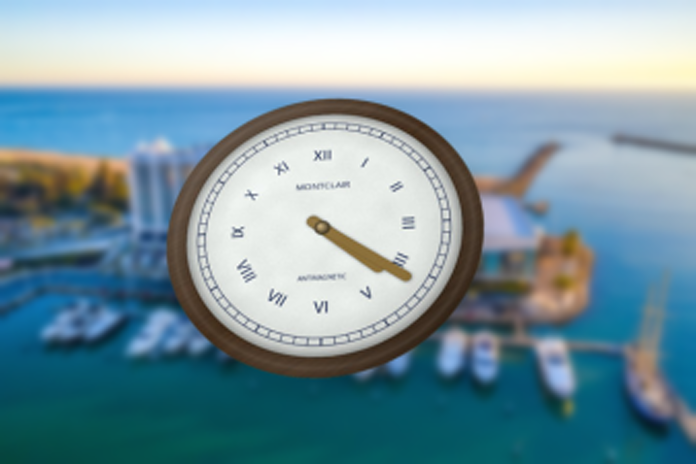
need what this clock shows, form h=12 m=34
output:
h=4 m=21
